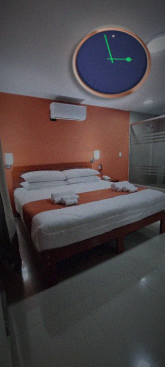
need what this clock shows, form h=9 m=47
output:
h=2 m=57
